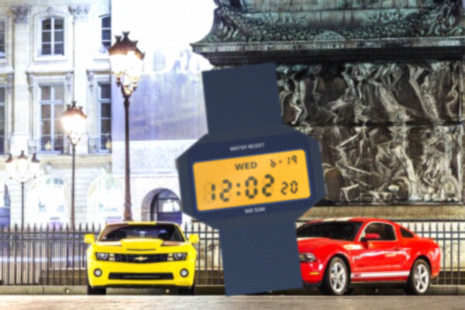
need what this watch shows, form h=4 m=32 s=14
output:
h=12 m=2 s=20
